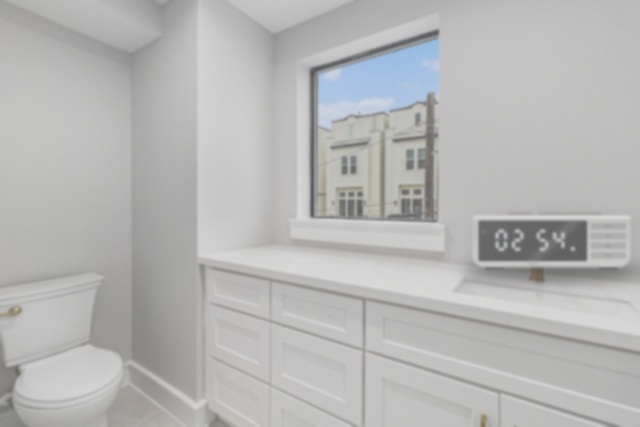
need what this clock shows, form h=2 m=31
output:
h=2 m=54
